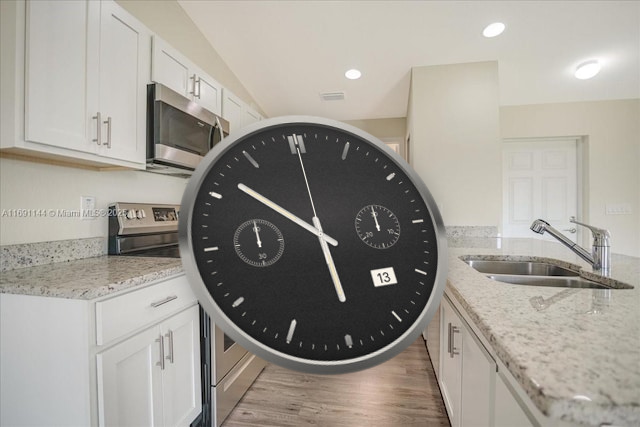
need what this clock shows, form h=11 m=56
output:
h=5 m=52
